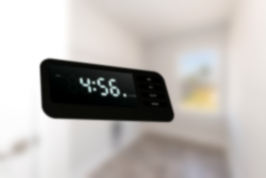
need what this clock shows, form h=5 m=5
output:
h=4 m=56
